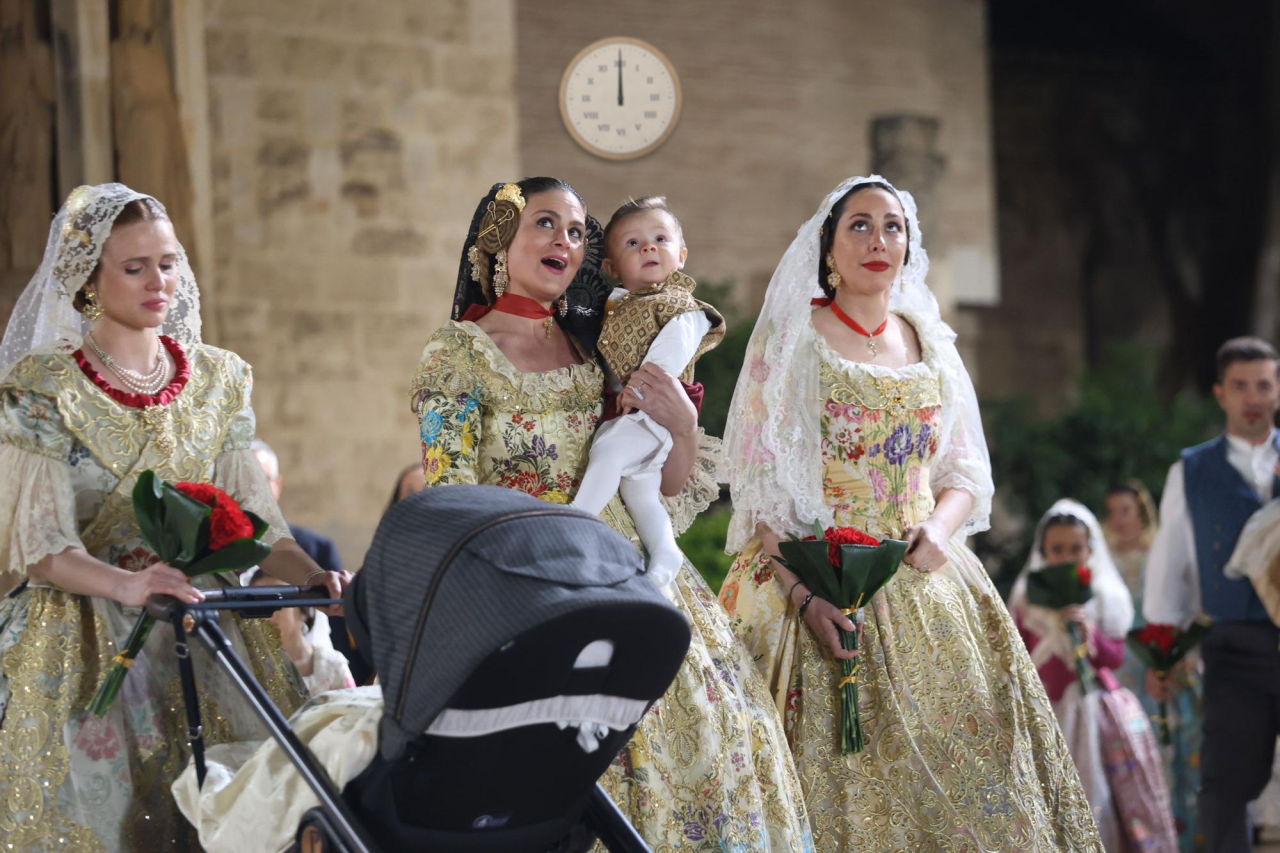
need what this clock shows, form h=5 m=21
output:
h=12 m=0
